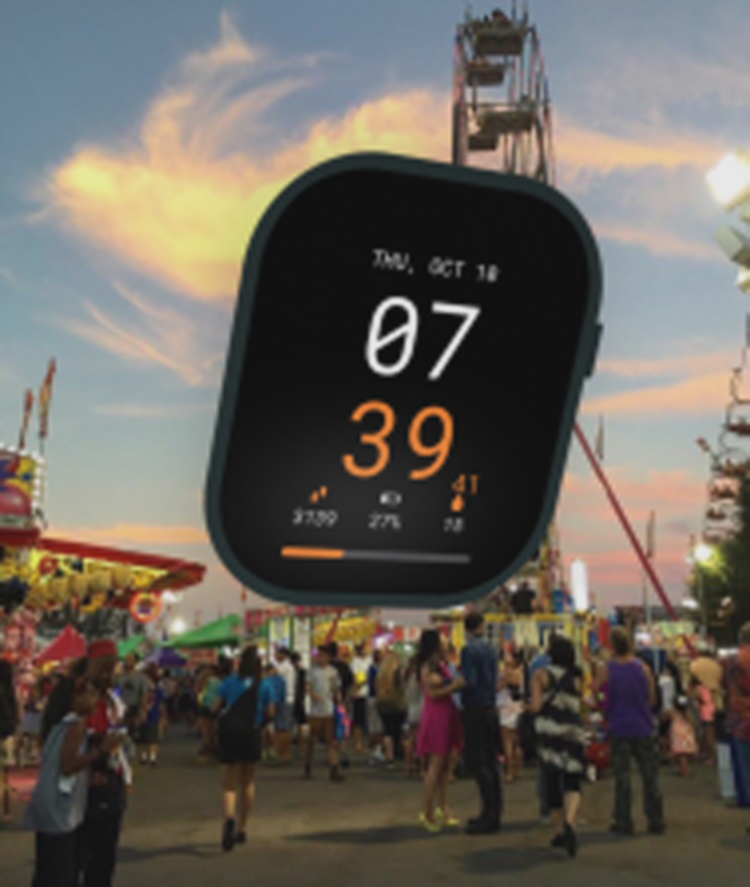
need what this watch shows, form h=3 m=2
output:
h=7 m=39
